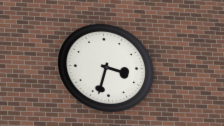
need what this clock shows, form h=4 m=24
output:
h=3 m=33
